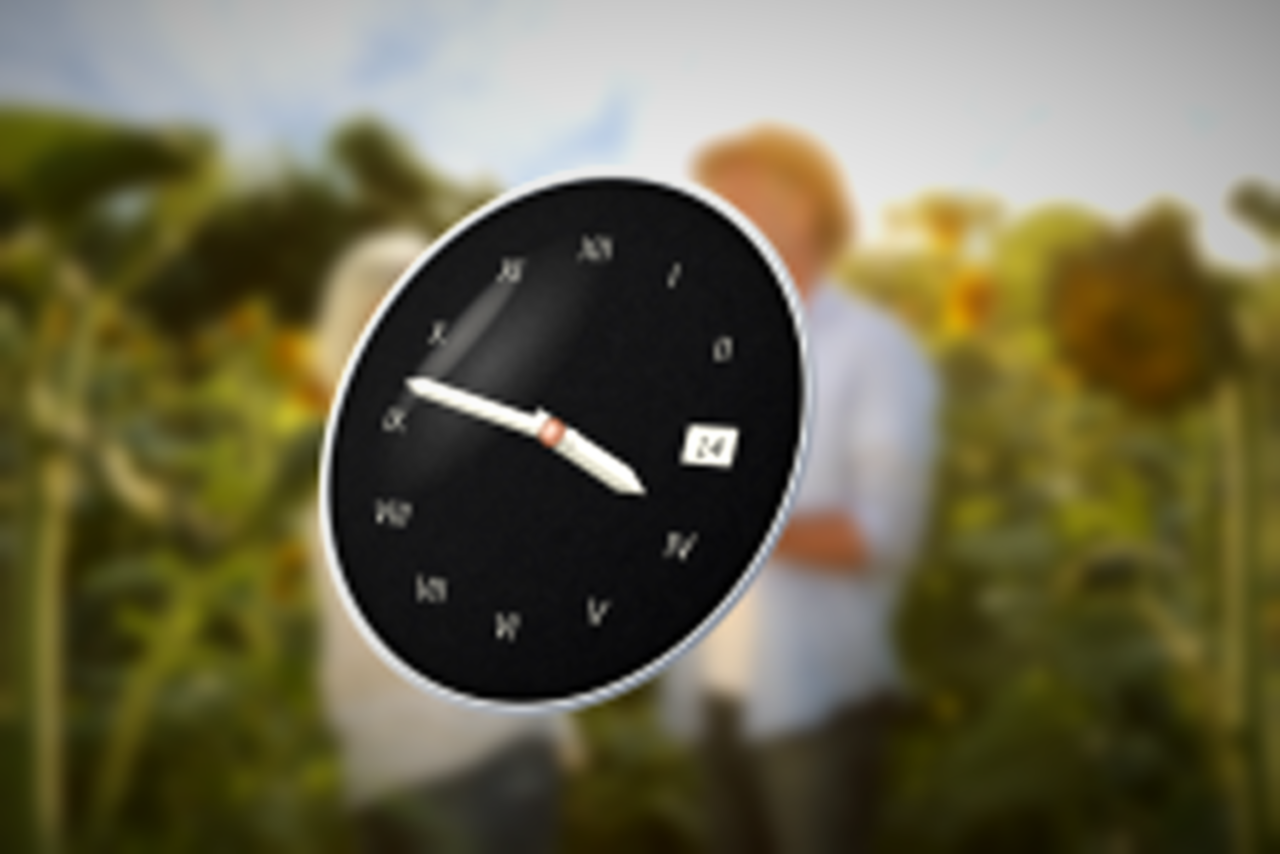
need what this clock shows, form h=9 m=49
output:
h=3 m=47
